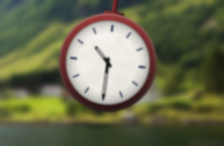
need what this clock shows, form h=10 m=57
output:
h=10 m=30
